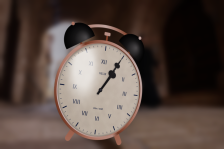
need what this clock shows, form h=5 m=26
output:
h=1 m=5
